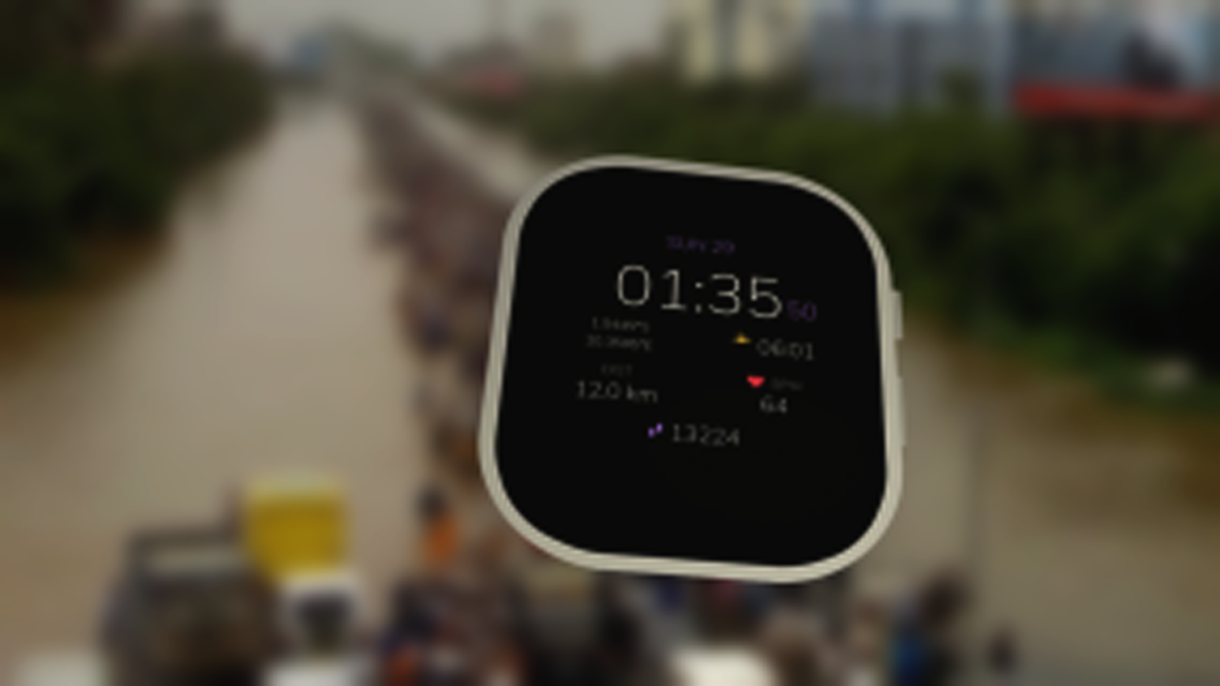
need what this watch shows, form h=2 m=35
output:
h=1 m=35
